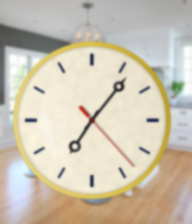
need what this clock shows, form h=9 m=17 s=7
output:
h=7 m=6 s=23
